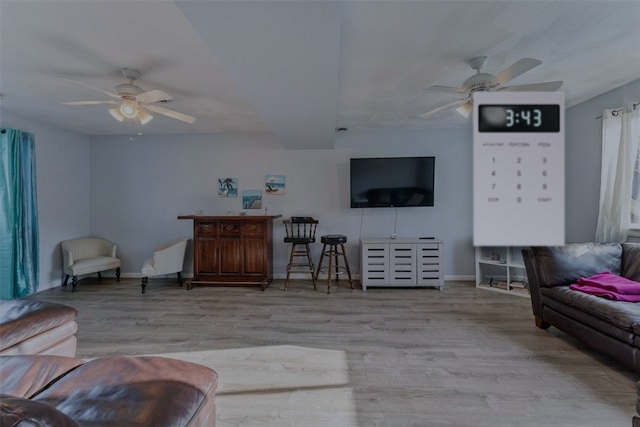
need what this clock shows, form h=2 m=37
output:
h=3 m=43
